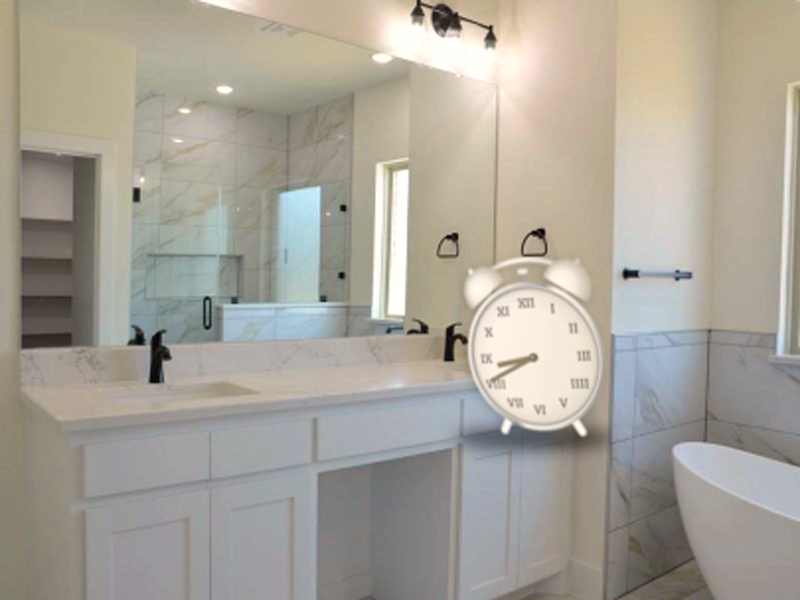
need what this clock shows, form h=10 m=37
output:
h=8 m=41
